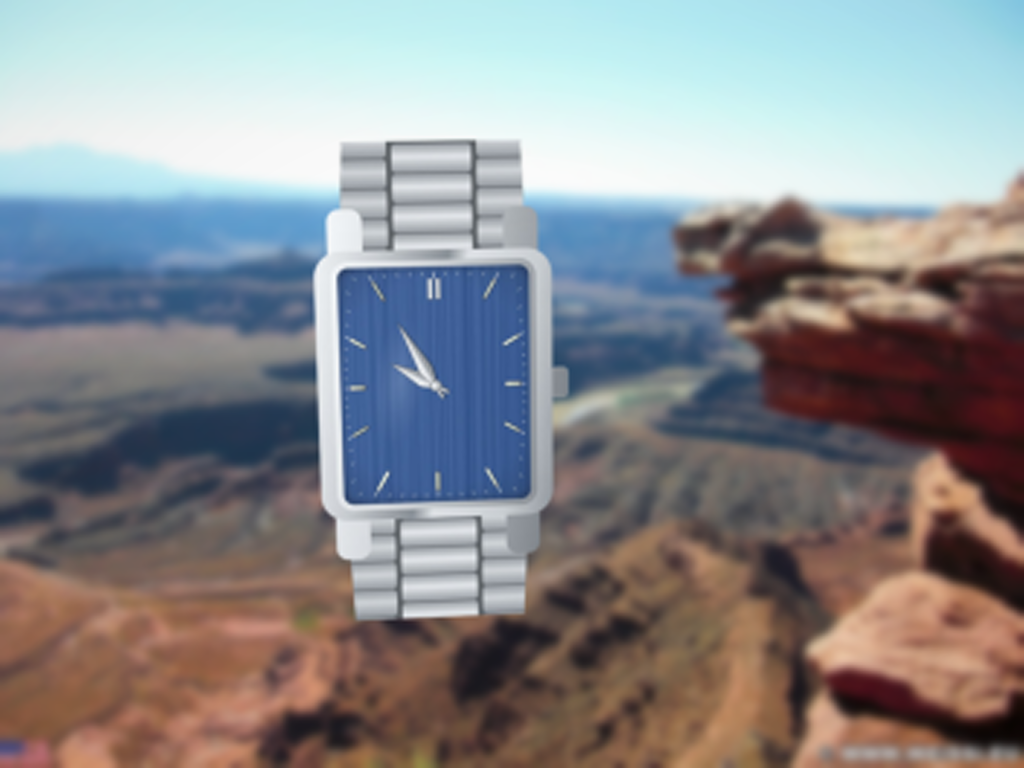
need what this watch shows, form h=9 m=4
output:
h=9 m=55
